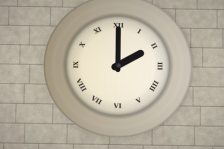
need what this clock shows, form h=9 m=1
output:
h=2 m=0
